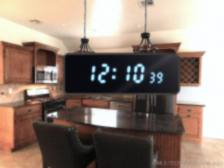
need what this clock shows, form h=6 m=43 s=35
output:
h=12 m=10 s=39
